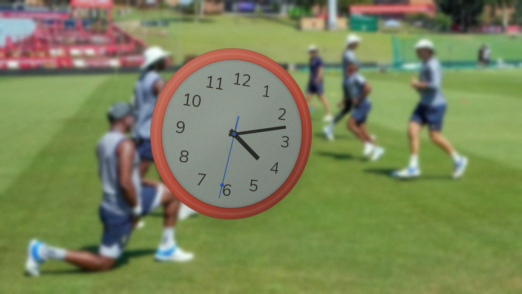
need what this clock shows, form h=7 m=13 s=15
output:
h=4 m=12 s=31
